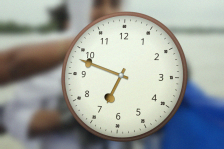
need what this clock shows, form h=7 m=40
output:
h=6 m=48
